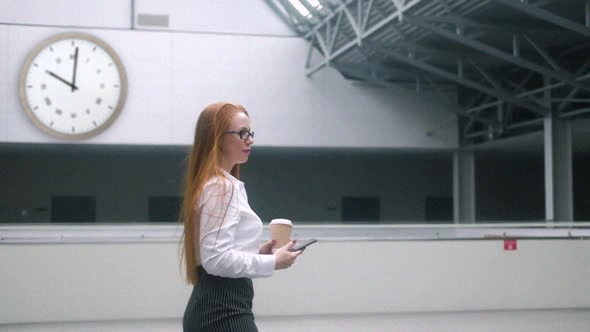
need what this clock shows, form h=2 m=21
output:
h=10 m=1
